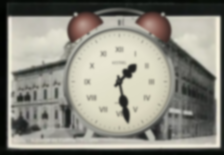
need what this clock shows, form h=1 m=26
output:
h=1 m=28
